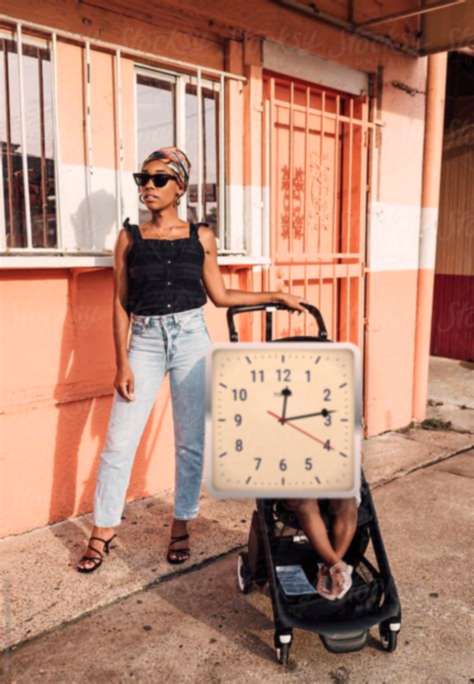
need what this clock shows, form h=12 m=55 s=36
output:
h=12 m=13 s=20
